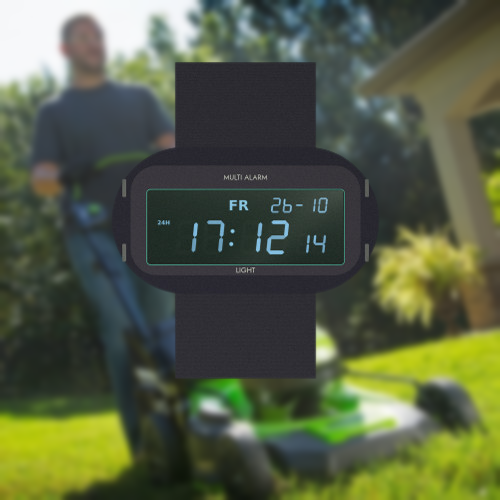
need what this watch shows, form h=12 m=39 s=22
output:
h=17 m=12 s=14
